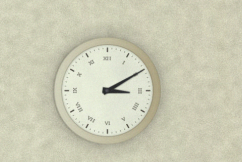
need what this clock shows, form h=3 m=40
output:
h=3 m=10
